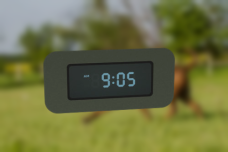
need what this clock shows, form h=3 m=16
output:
h=9 m=5
